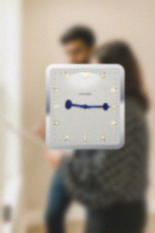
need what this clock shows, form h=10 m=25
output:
h=9 m=15
